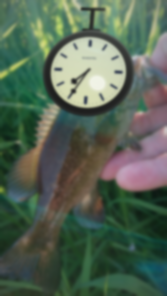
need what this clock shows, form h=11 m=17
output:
h=7 m=35
